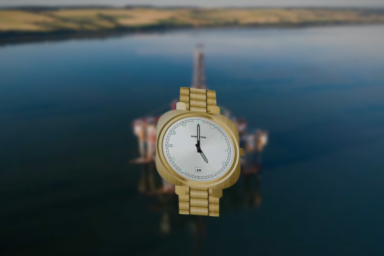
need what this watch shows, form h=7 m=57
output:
h=5 m=0
